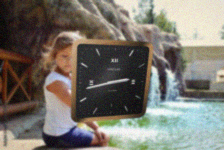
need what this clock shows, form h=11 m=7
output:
h=2 m=43
